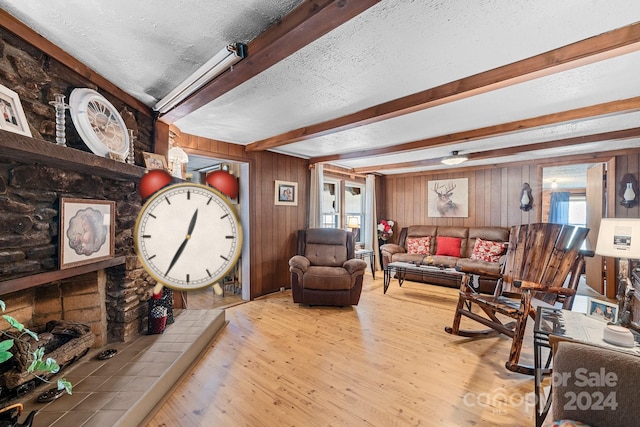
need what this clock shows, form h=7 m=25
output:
h=12 m=35
